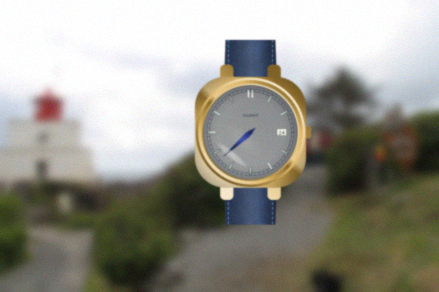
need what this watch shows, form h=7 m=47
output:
h=7 m=38
